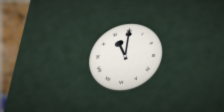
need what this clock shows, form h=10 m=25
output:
h=11 m=0
